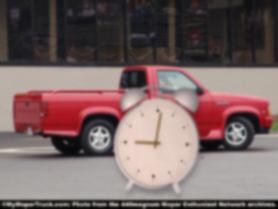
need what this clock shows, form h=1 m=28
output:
h=9 m=1
